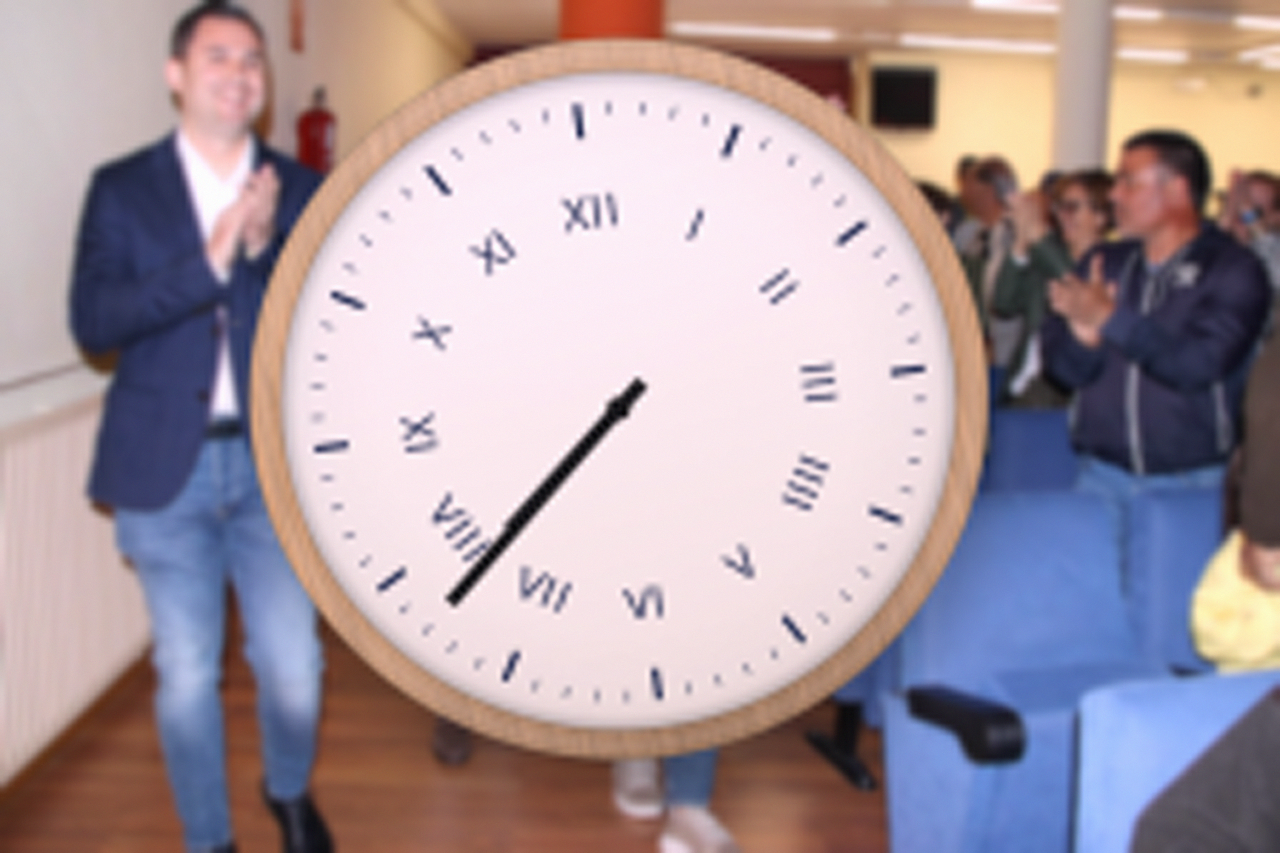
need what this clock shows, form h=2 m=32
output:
h=7 m=38
